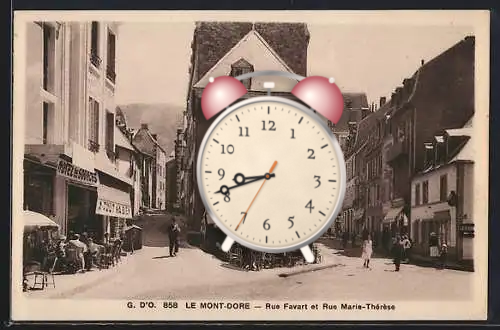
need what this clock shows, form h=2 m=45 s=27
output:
h=8 m=41 s=35
